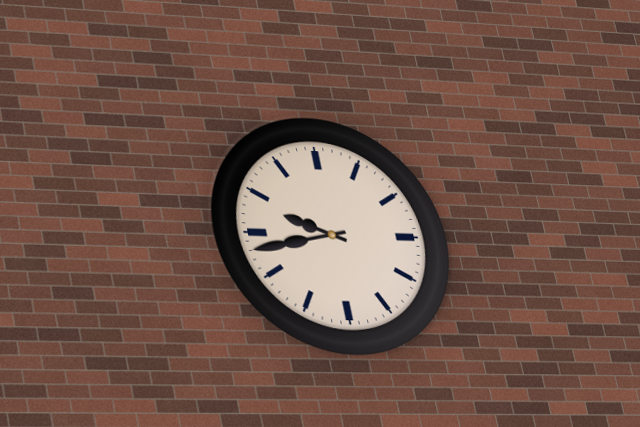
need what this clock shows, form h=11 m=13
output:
h=9 m=43
